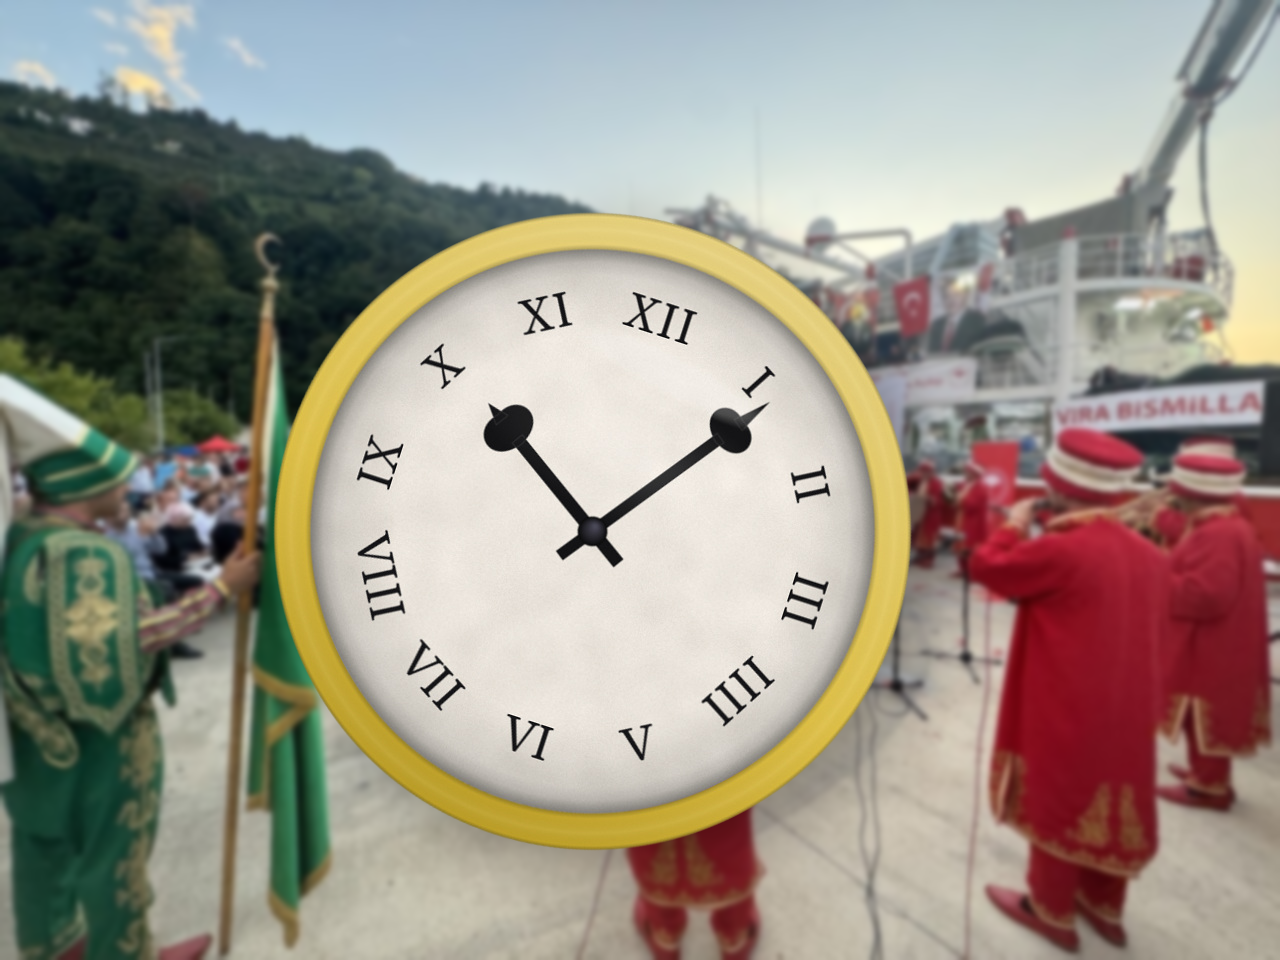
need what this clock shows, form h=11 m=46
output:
h=10 m=6
